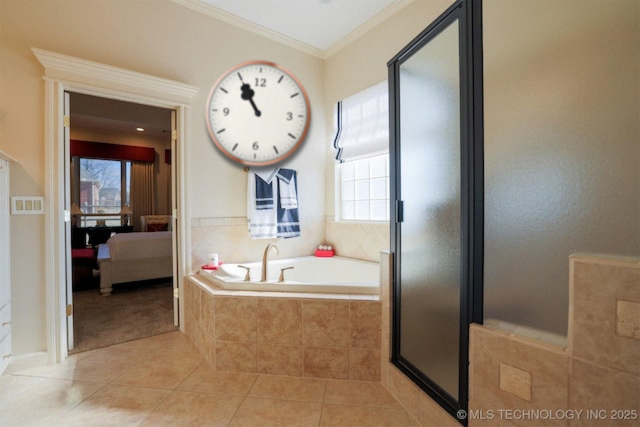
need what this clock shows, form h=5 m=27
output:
h=10 m=55
